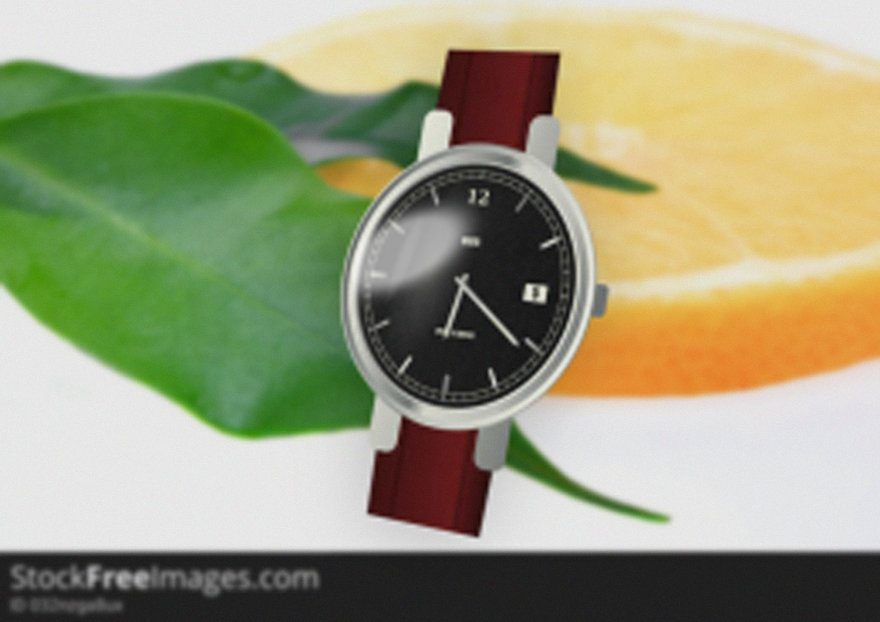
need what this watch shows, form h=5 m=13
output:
h=6 m=21
